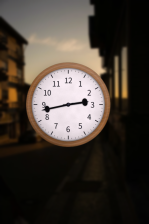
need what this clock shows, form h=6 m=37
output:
h=2 m=43
